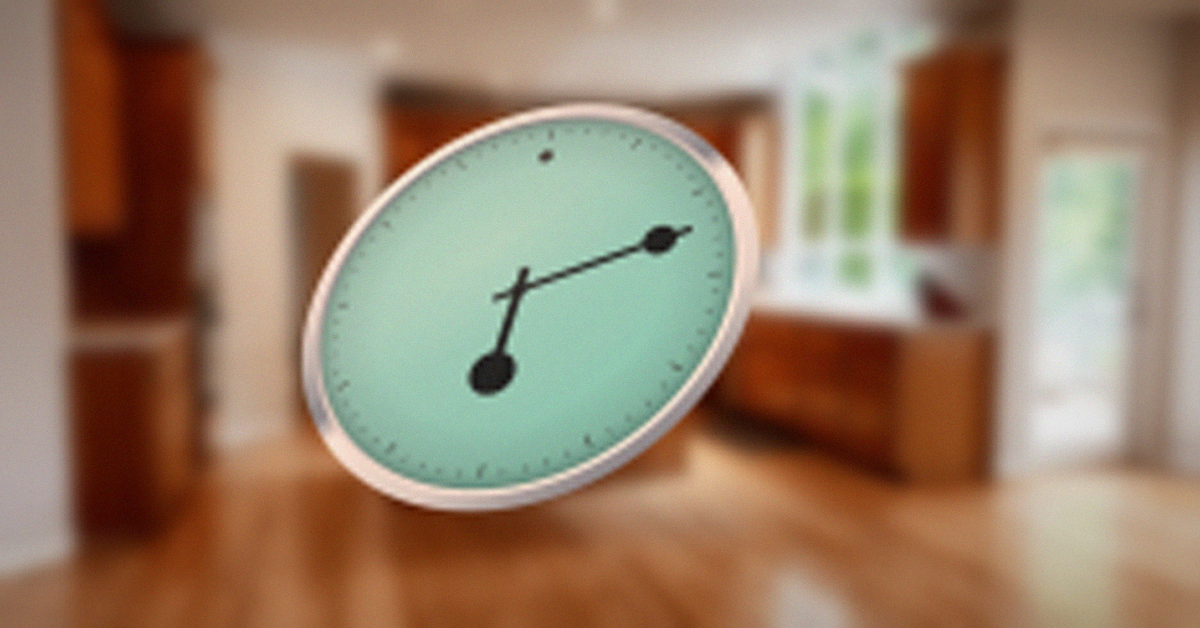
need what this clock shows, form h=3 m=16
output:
h=6 m=12
